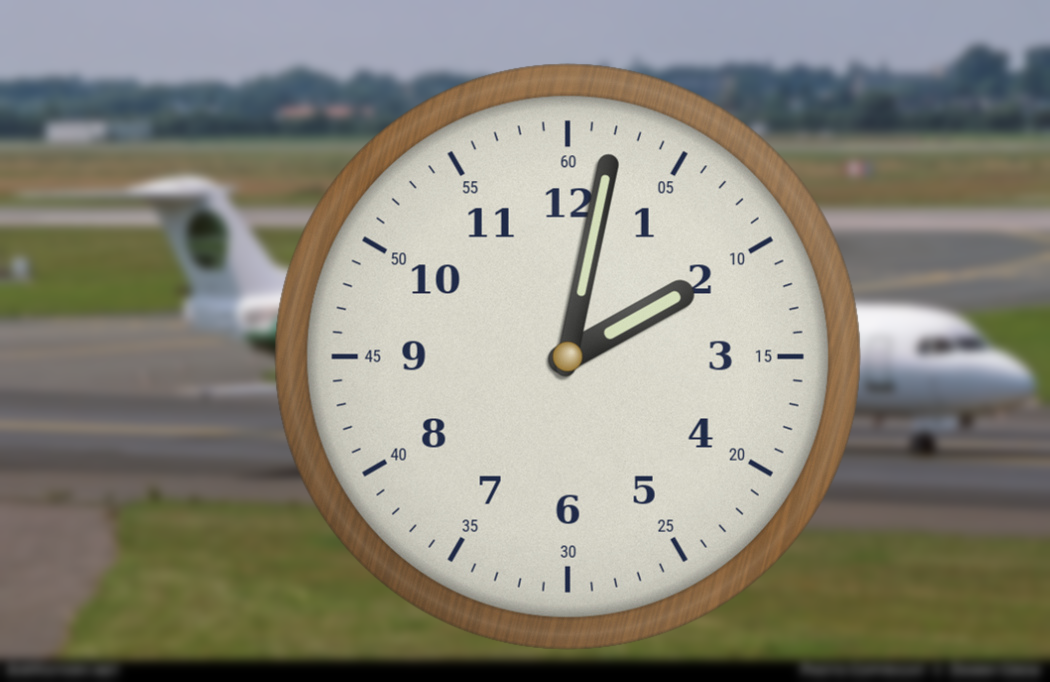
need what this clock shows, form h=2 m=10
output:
h=2 m=2
